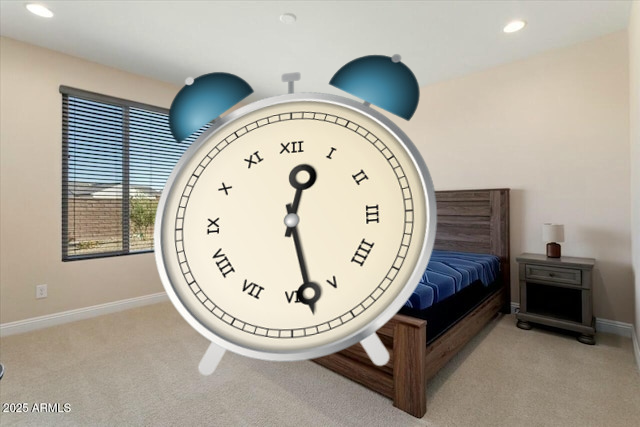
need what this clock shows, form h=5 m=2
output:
h=12 m=28
